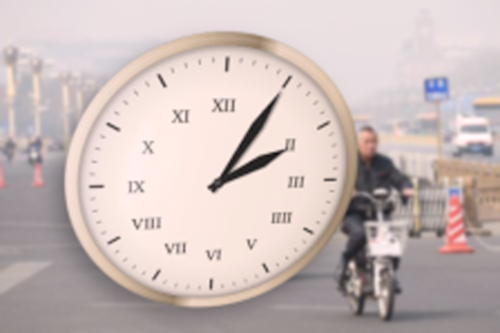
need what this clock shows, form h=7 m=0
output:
h=2 m=5
